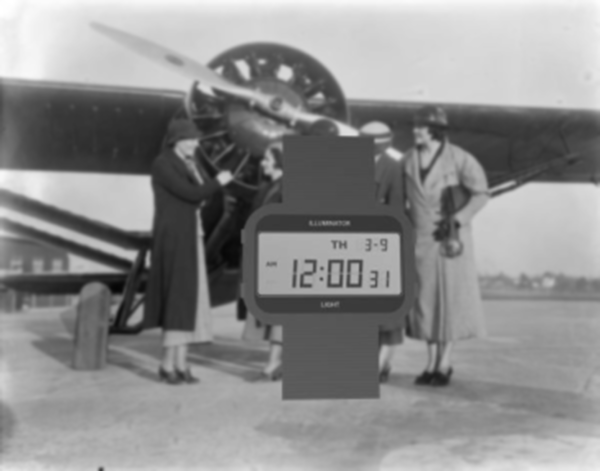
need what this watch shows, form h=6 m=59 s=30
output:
h=12 m=0 s=31
